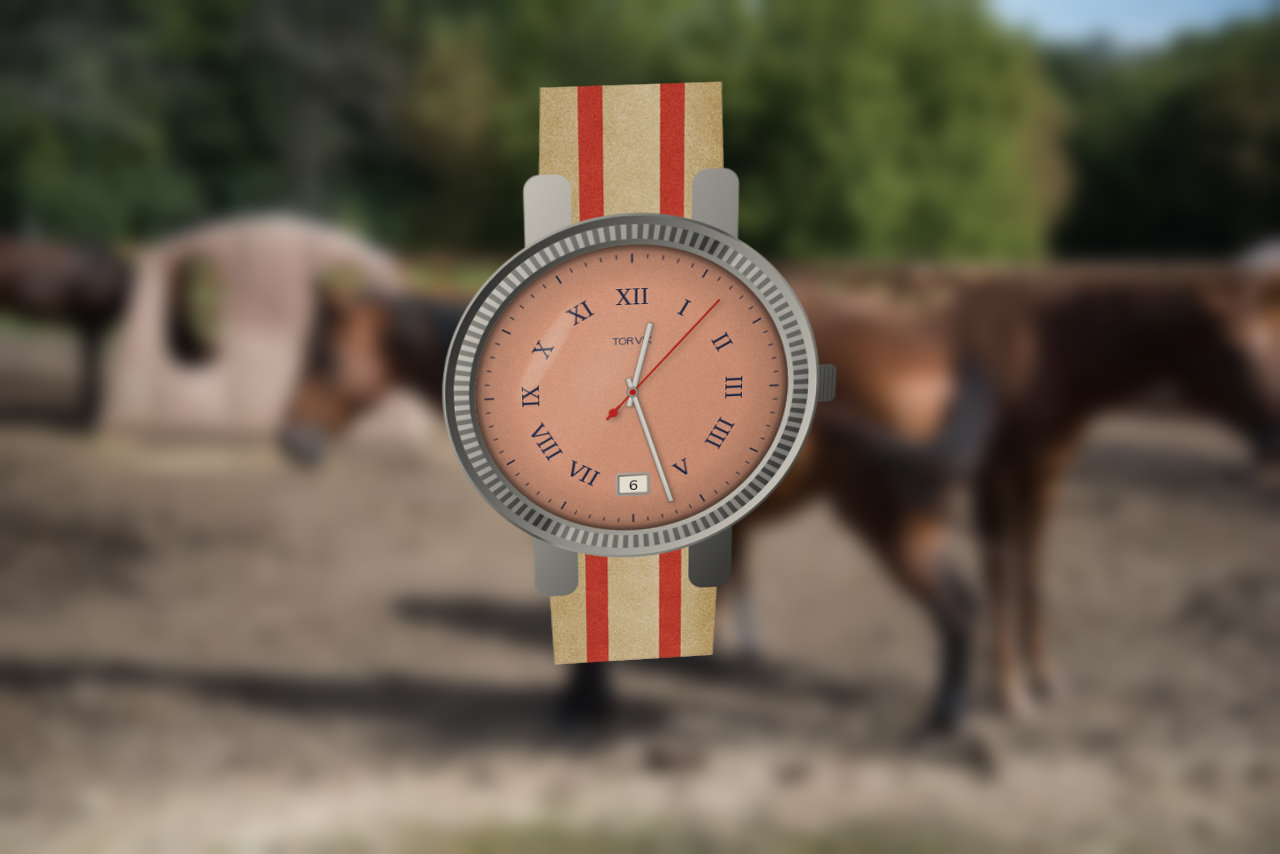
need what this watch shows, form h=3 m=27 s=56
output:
h=12 m=27 s=7
